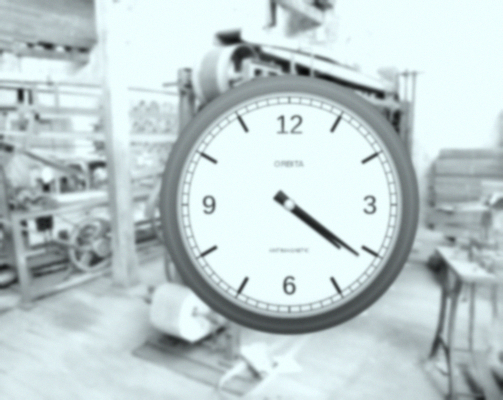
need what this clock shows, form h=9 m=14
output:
h=4 m=21
